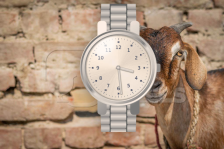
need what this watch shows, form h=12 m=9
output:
h=3 m=29
